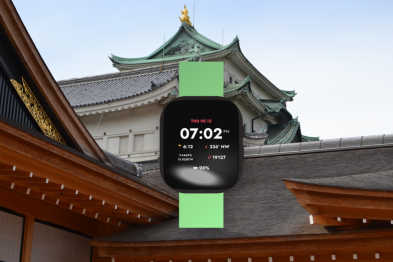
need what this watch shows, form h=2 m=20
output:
h=7 m=2
